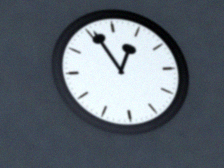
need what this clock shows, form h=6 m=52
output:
h=12 m=56
